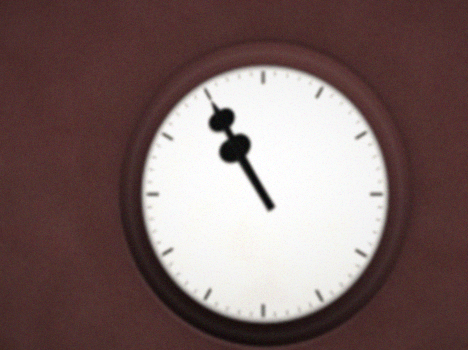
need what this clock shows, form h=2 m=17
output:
h=10 m=55
